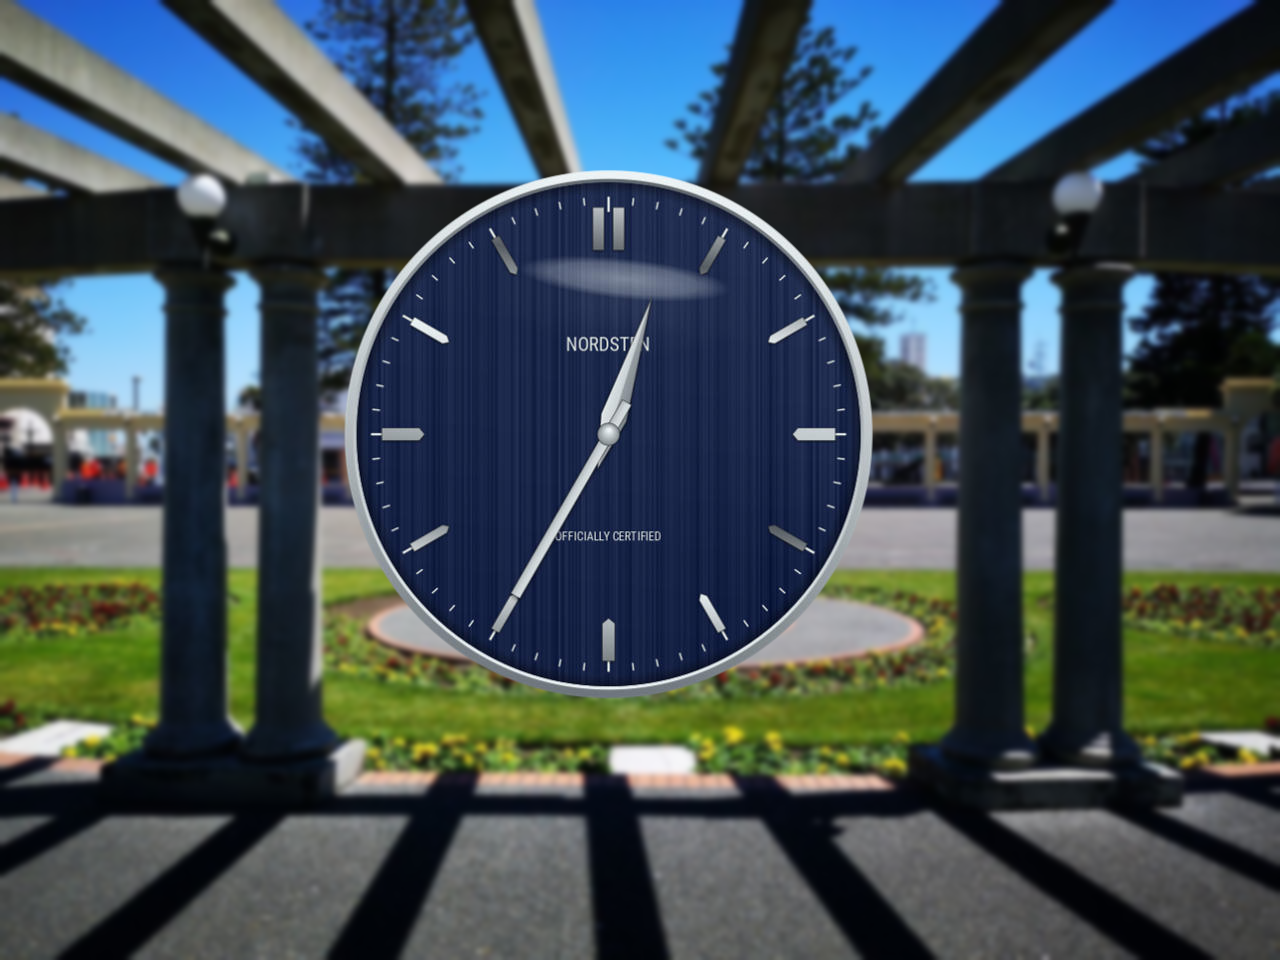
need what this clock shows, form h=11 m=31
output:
h=12 m=35
